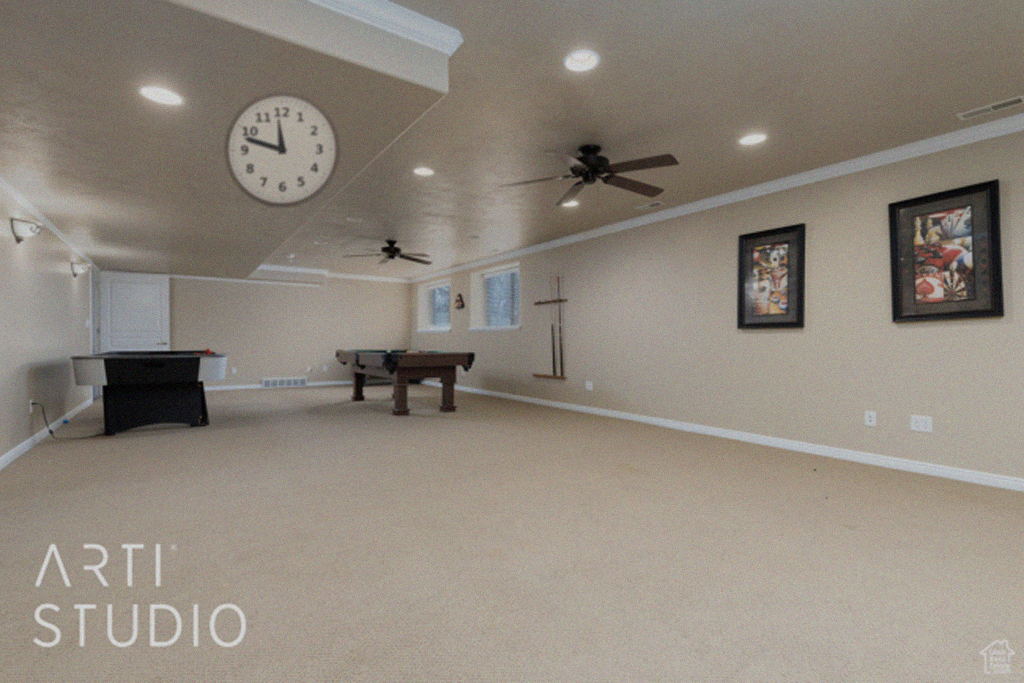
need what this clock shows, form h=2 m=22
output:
h=11 m=48
